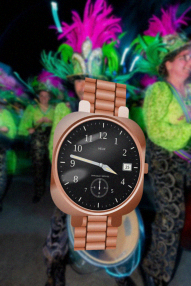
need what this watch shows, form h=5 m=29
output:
h=3 m=47
